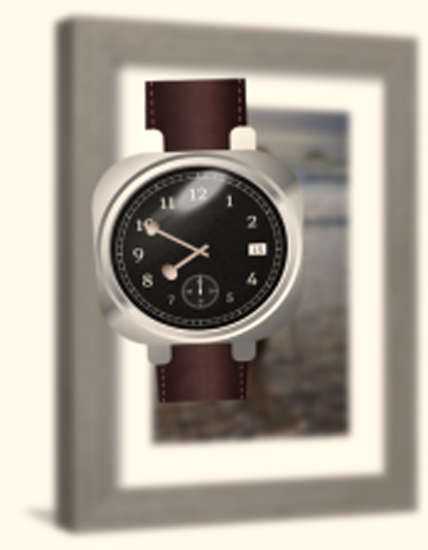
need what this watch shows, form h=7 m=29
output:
h=7 m=50
